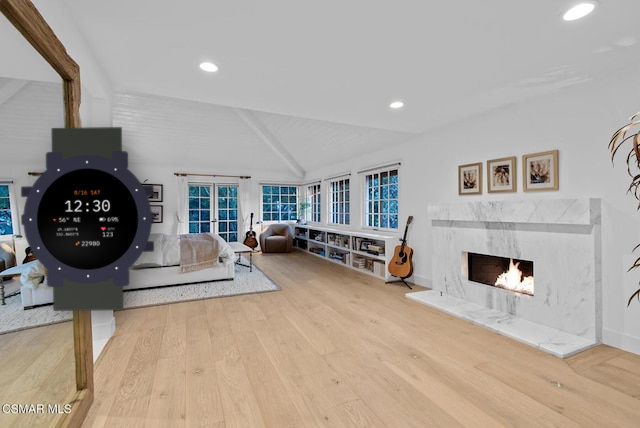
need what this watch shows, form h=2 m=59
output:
h=12 m=30
